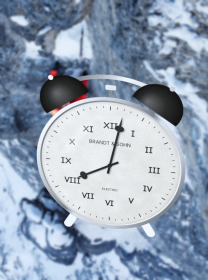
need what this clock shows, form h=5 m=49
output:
h=8 m=2
